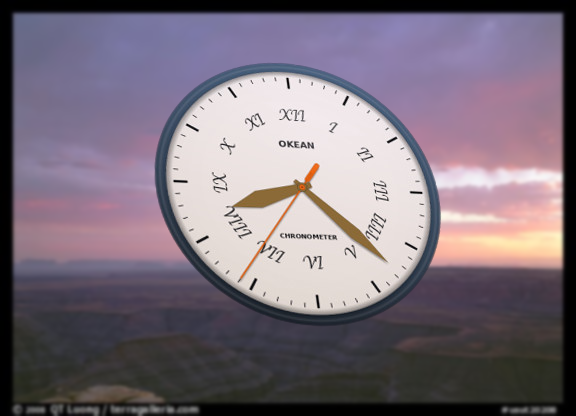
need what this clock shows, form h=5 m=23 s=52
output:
h=8 m=22 s=36
